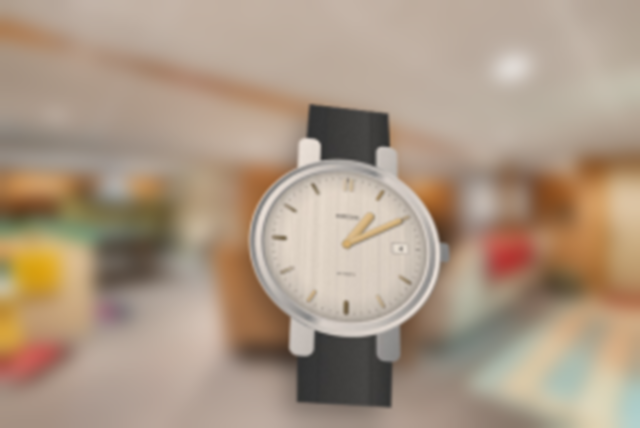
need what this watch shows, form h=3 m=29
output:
h=1 m=10
